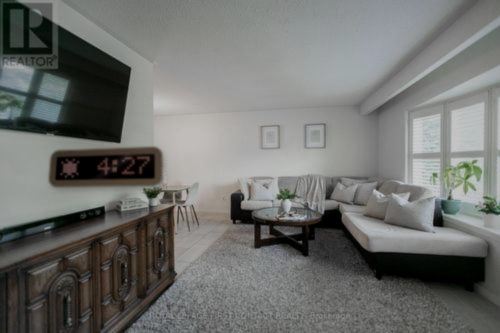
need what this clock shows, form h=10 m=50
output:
h=4 m=27
